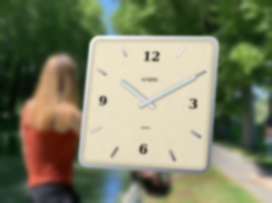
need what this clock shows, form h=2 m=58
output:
h=10 m=10
